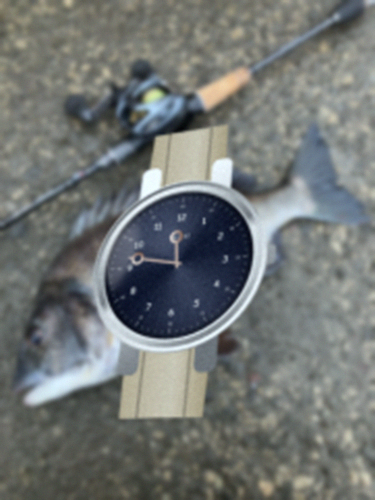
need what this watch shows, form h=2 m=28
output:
h=11 m=47
